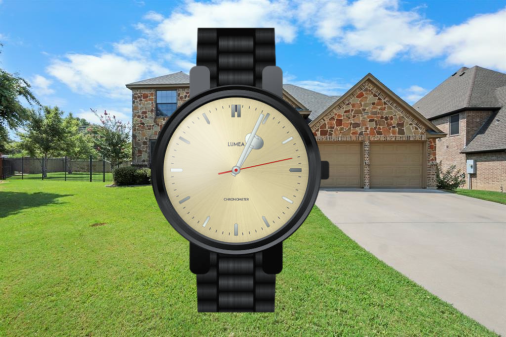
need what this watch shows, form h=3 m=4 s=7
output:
h=1 m=4 s=13
